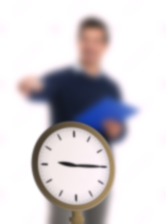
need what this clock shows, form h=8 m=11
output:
h=9 m=15
